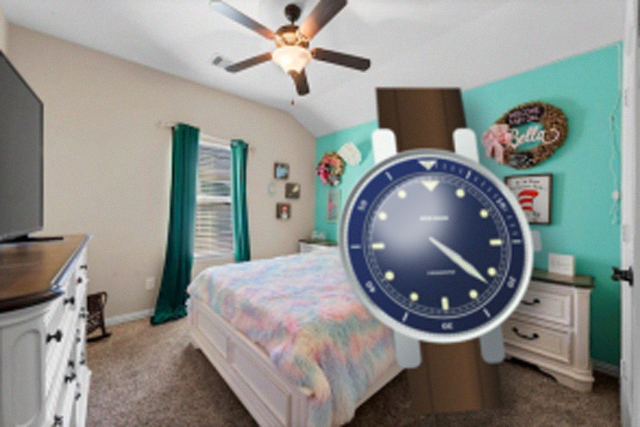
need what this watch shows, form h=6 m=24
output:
h=4 m=22
